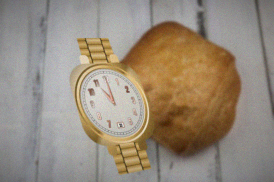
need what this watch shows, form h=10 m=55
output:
h=11 m=0
